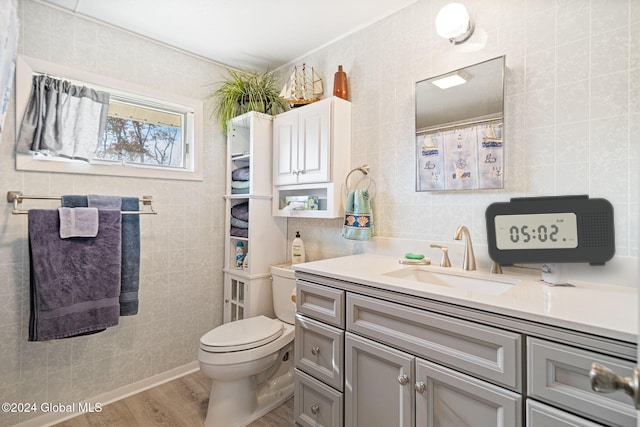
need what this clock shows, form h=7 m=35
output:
h=5 m=2
